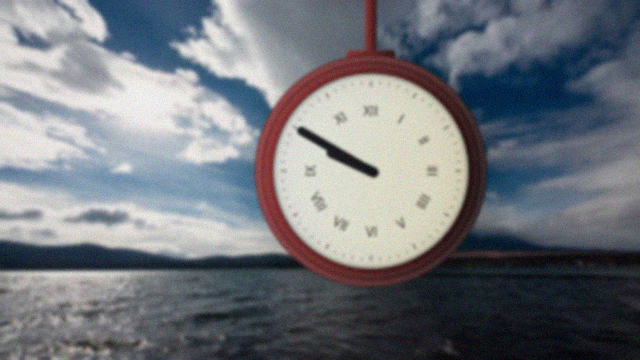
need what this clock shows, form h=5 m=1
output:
h=9 m=50
